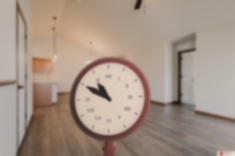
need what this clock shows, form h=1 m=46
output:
h=10 m=50
